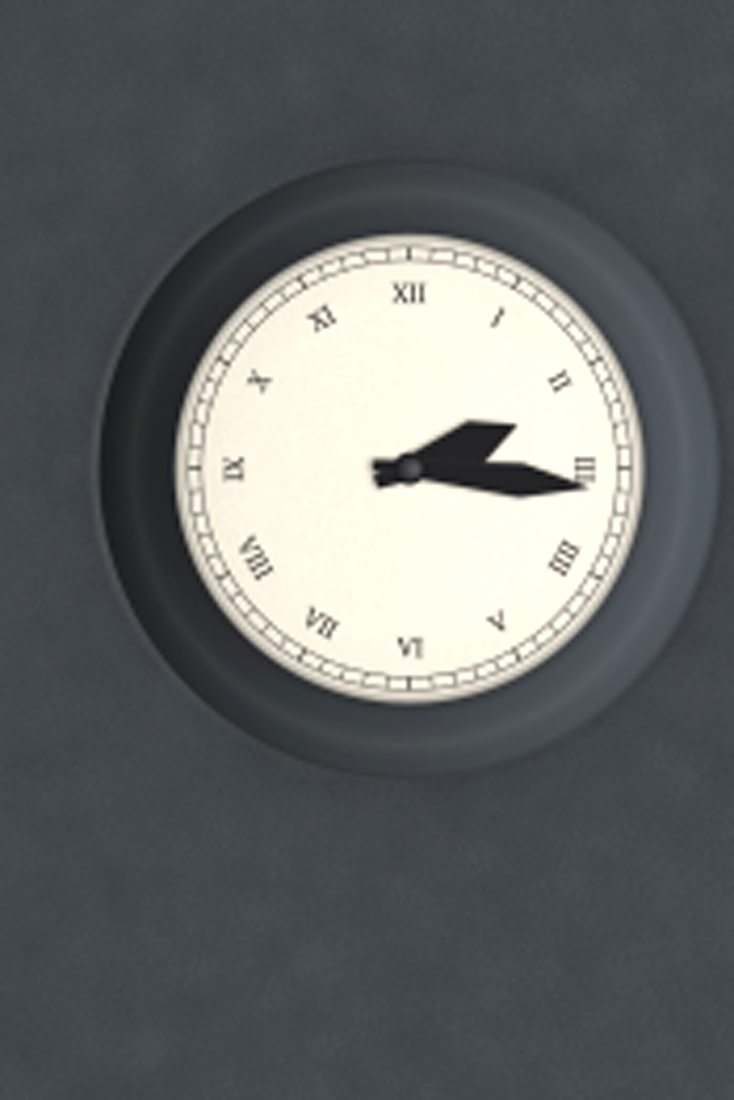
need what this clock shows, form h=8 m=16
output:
h=2 m=16
